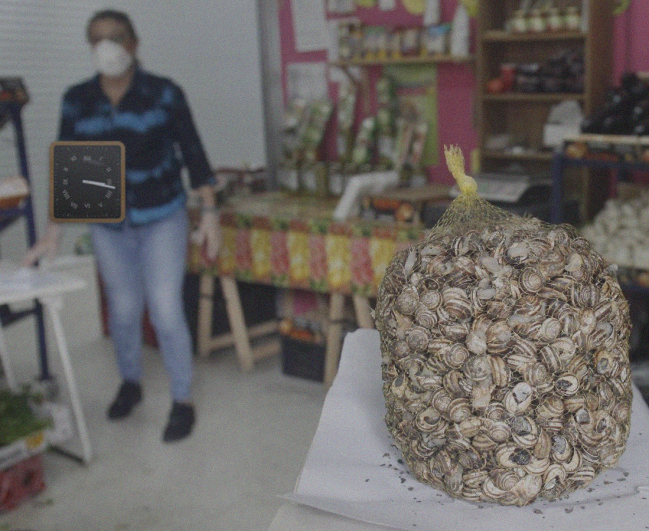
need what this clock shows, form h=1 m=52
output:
h=3 m=17
